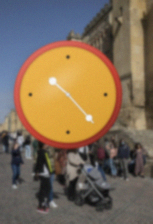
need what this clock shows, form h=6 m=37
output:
h=10 m=23
